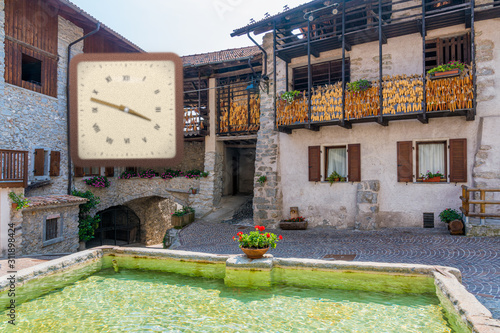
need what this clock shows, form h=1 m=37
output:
h=3 m=48
